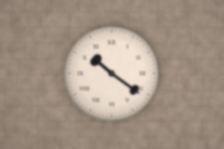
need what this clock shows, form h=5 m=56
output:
h=10 m=21
